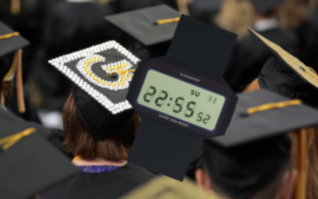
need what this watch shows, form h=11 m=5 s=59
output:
h=22 m=55 s=52
